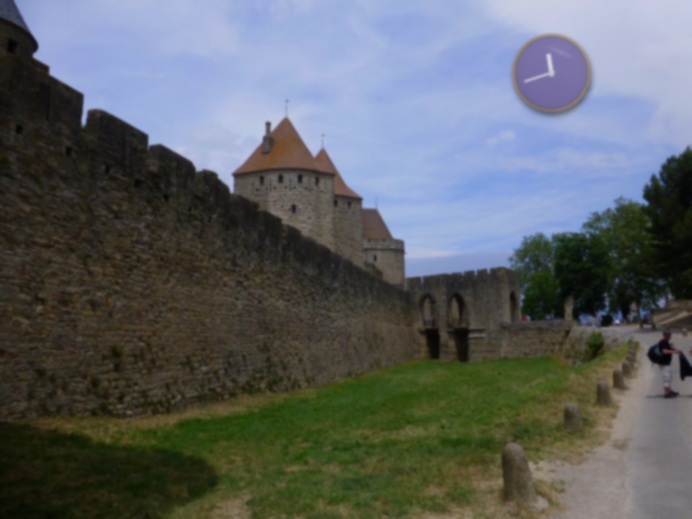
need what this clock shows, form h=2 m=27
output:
h=11 m=42
